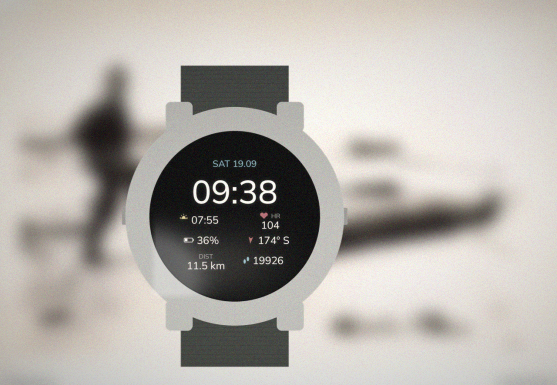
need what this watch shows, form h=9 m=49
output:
h=9 m=38
